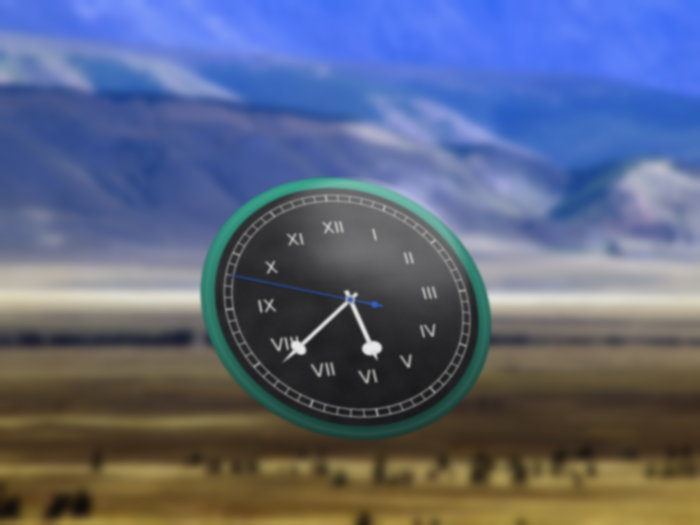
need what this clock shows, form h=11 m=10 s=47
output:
h=5 m=38 s=48
